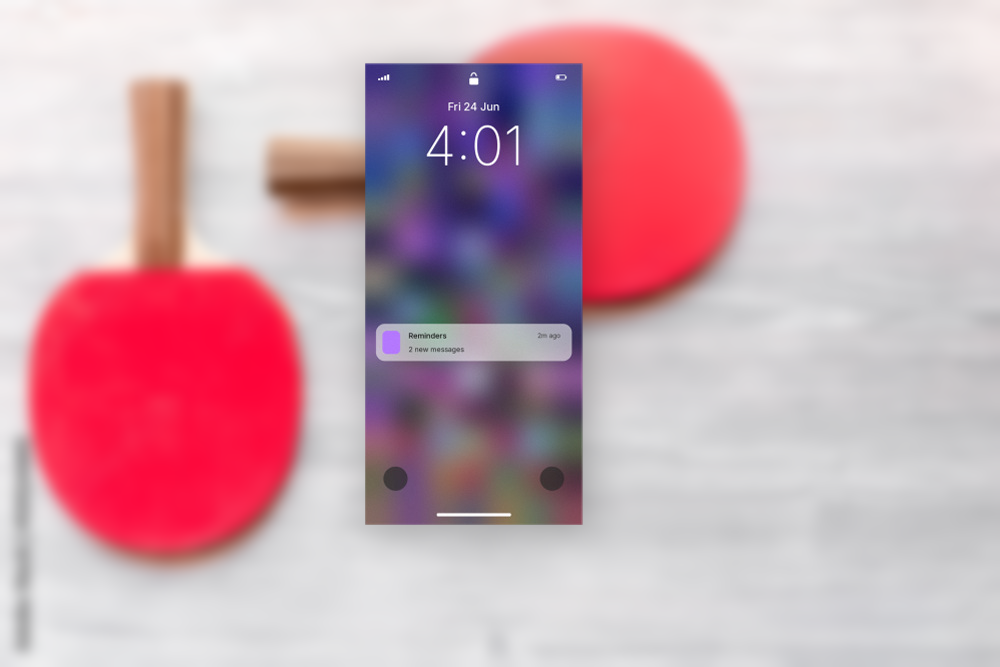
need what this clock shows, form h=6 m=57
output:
h=4 m=1
